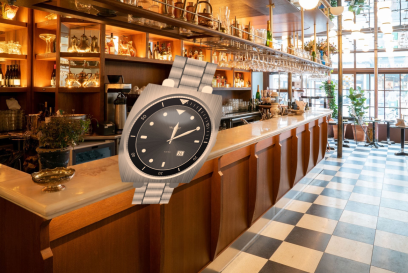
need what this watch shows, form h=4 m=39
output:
h=12 m=10
